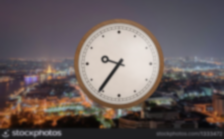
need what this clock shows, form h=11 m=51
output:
h=9 m=36
